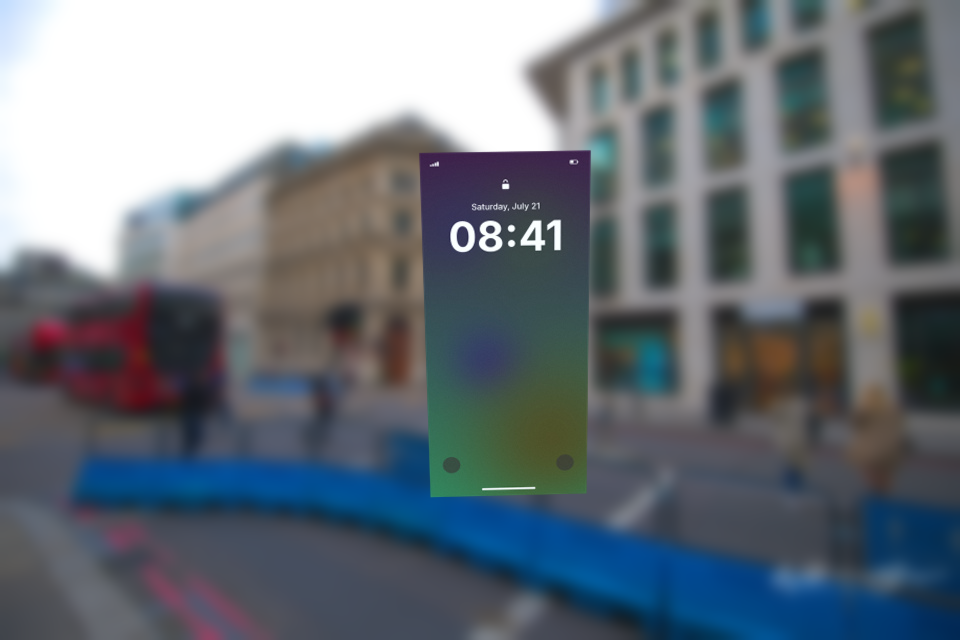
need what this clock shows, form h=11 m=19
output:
h=8 m=41
